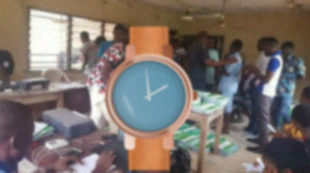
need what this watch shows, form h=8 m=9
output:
h=1 m=59
